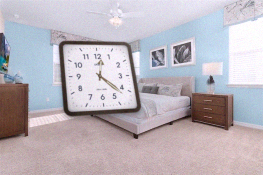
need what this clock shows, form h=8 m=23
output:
h=12 m=22
